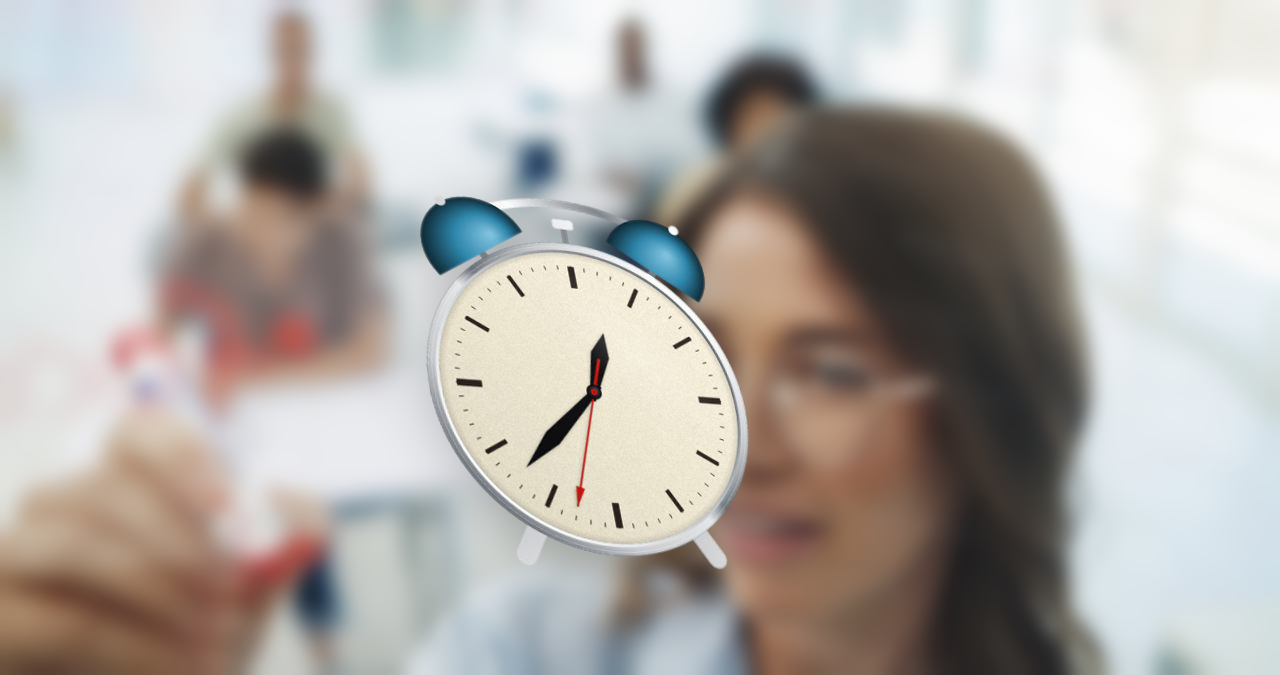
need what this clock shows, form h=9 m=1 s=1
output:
h=12 m=37 s=33
